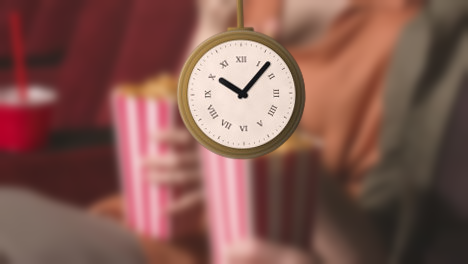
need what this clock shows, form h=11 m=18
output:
h=10 m=7
